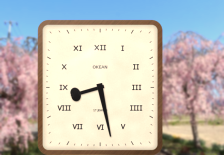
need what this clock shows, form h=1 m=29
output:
h=8 m=28
